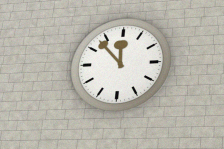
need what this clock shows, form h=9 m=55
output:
h=11 m=53
